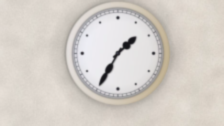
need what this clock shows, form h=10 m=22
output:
h=1 m=35
